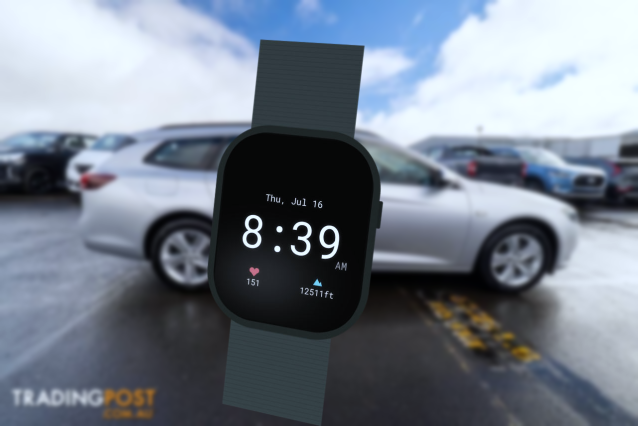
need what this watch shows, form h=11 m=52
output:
h=8 m=39
